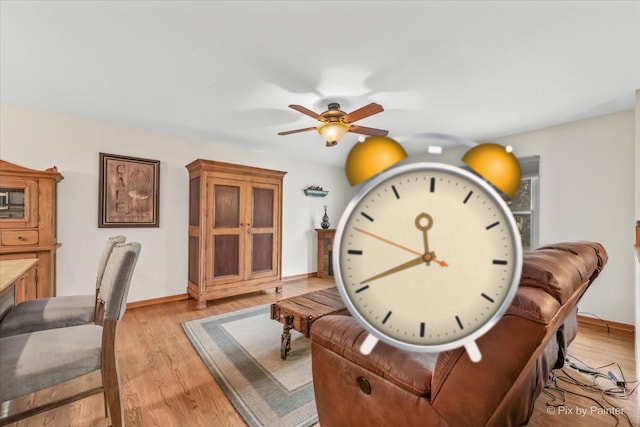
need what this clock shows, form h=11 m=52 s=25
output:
h=11 m=40 s=48
